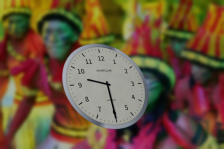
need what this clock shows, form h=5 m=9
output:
h=9 m=30
